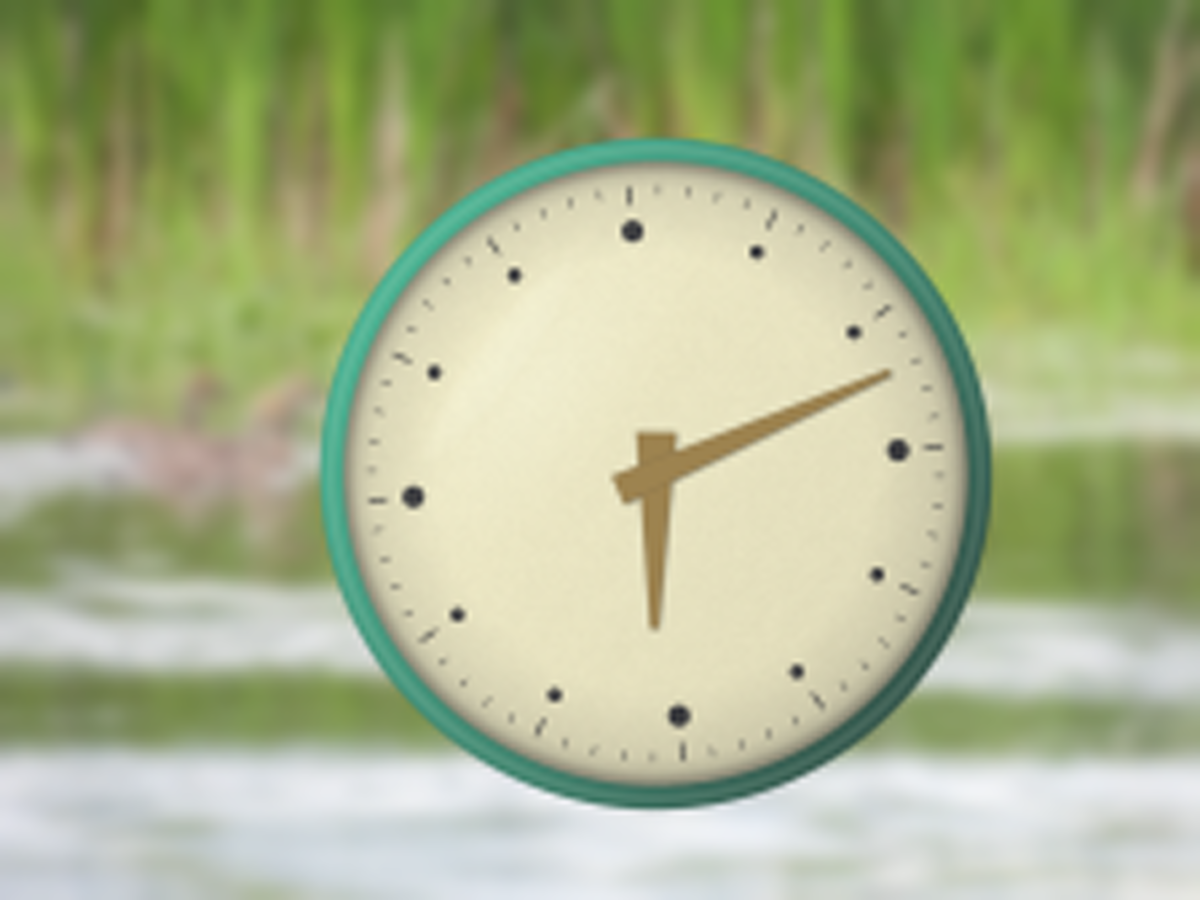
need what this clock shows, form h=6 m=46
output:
h=6 m=12
